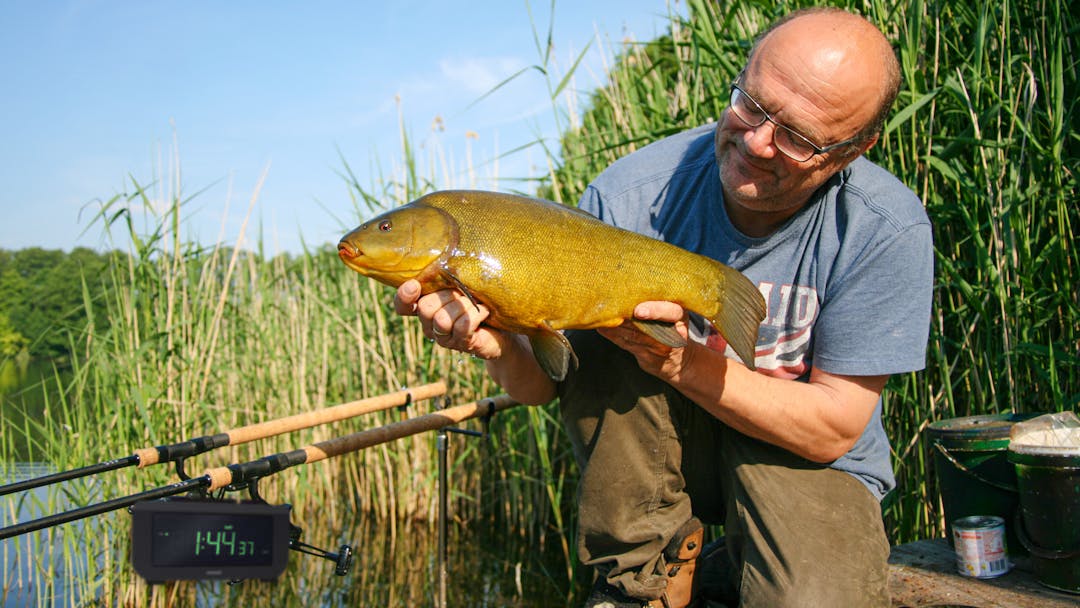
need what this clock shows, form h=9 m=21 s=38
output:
h=1 m=44 s=37
